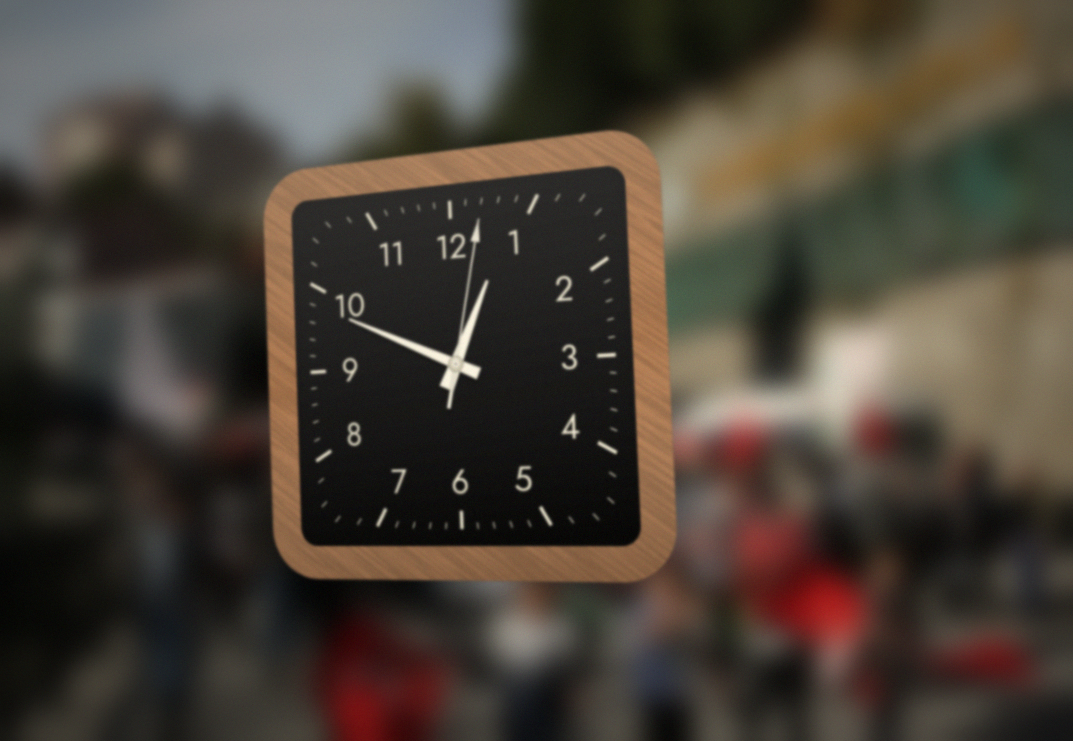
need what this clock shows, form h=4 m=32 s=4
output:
h=12 m=49 s=2
